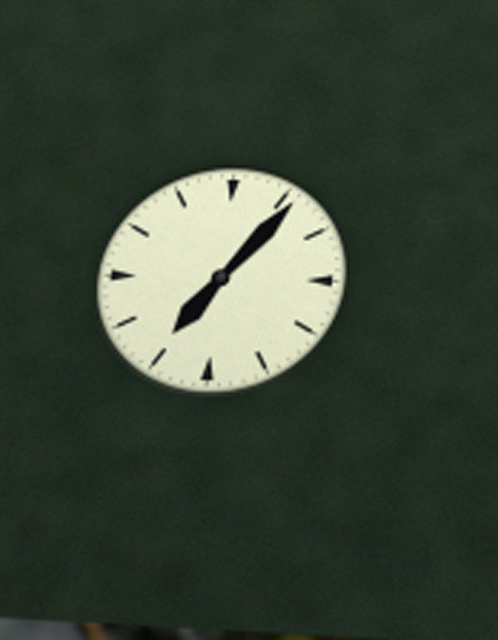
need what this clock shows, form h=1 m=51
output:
h=7 m=6
